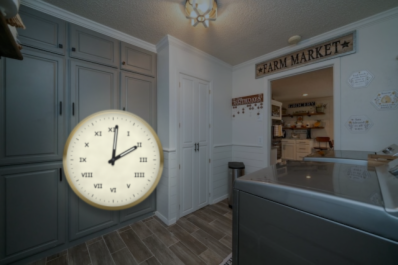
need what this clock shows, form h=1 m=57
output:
h=2 m=1
